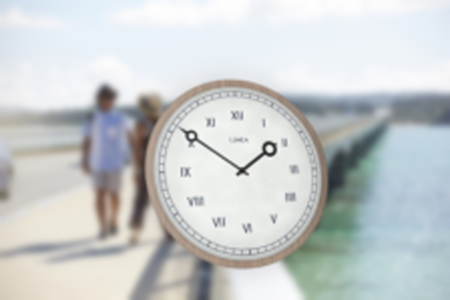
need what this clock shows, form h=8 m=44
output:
h=1 m=51
